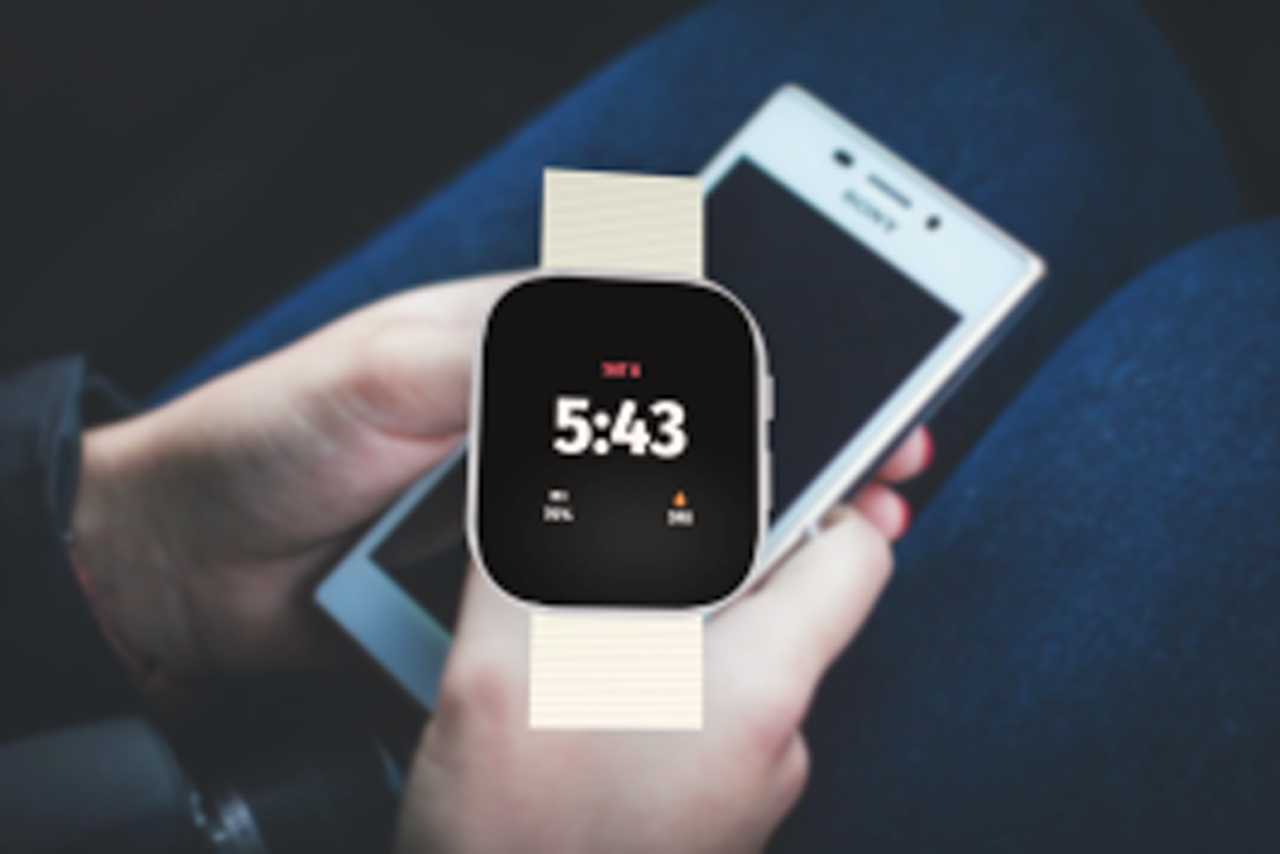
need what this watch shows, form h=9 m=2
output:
h=5 m=43
